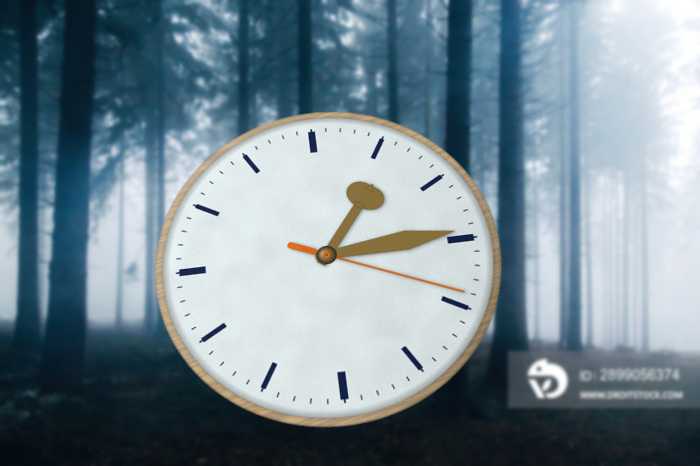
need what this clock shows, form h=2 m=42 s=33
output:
h=1 m=14 s=19
